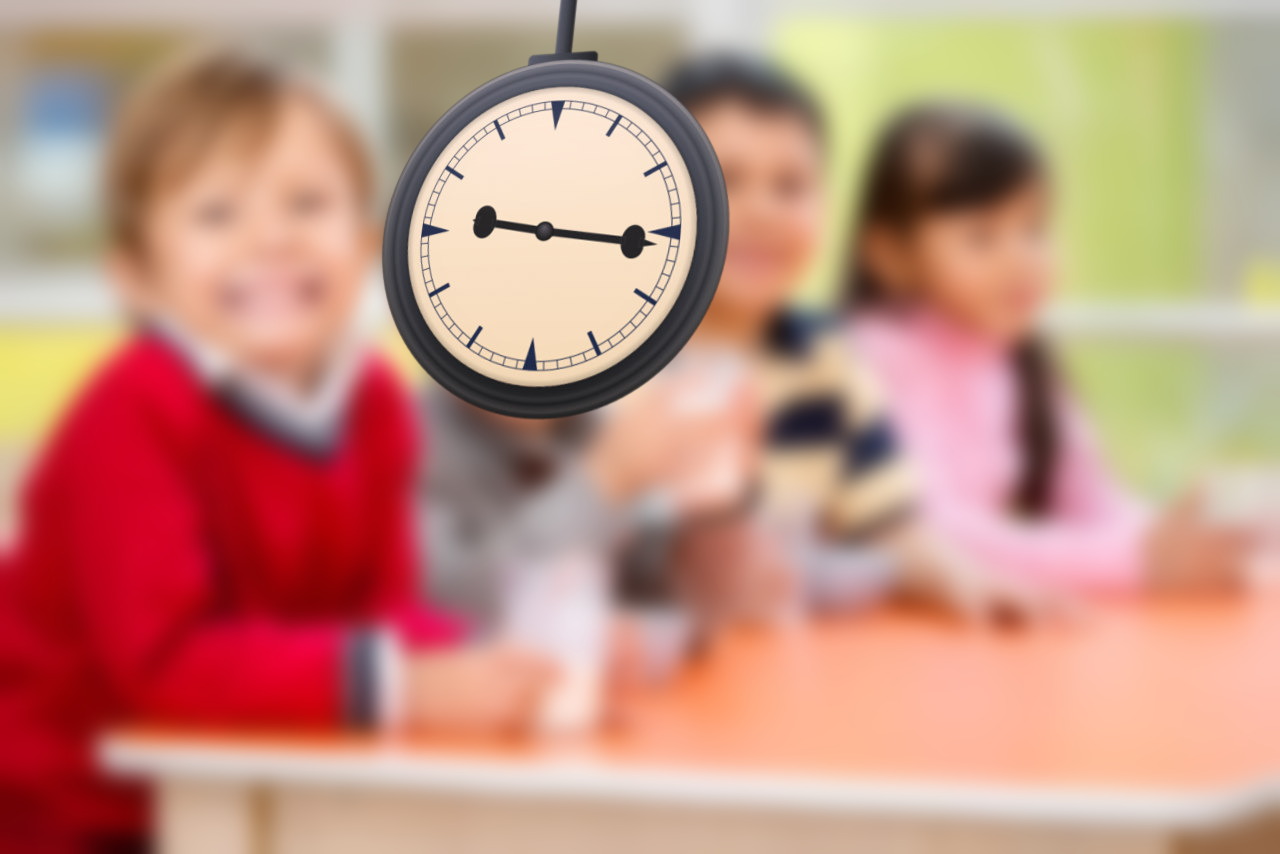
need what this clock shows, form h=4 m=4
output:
h=9 m=16
